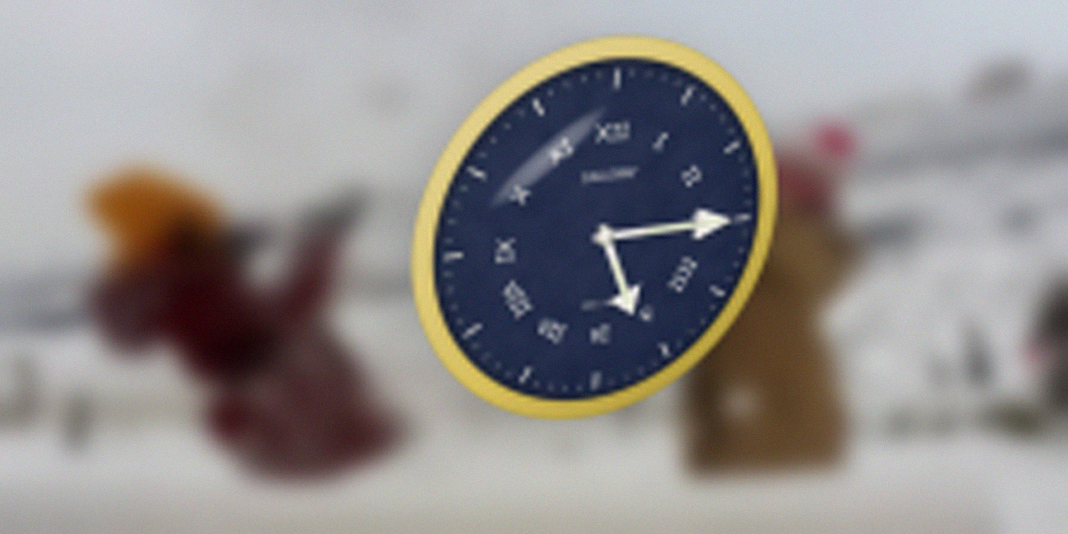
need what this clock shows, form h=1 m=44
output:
h=5 m=15
